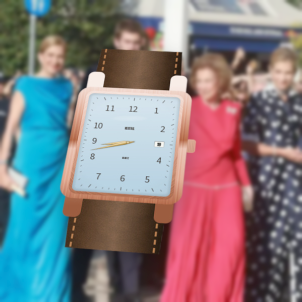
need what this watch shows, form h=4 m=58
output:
h=8 m=42
